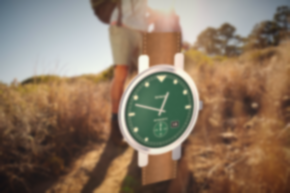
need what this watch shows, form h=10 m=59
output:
h=12 m=48
